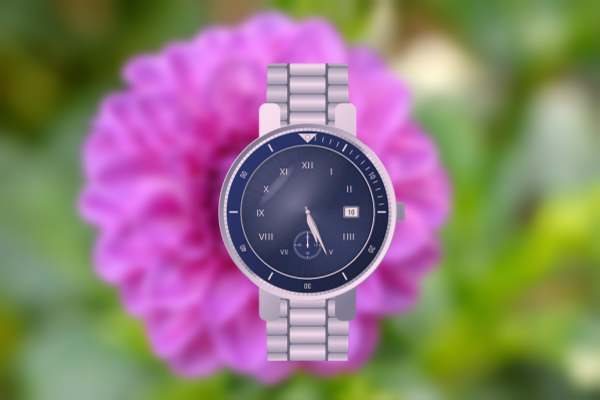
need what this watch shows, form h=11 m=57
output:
h=5 m=26
